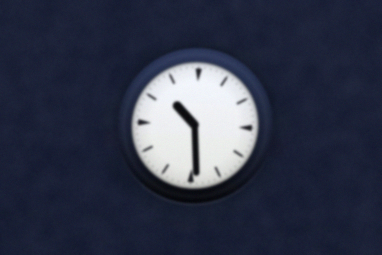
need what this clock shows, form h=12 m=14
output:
h=10 m=29
